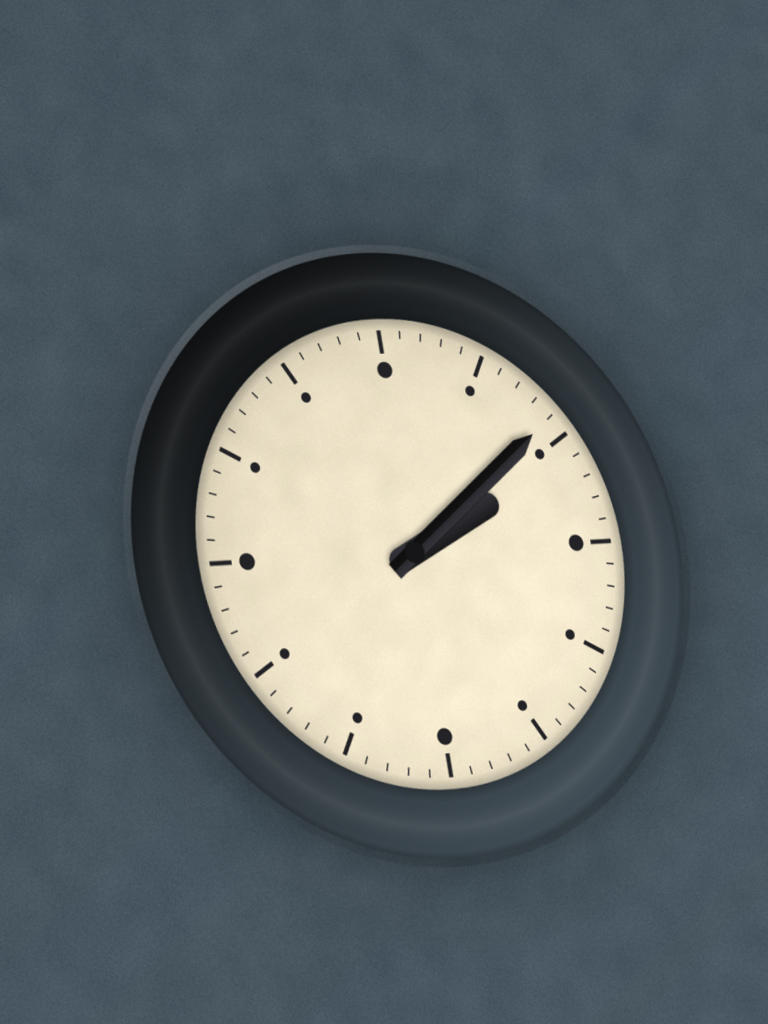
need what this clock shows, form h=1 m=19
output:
h=2 m=9
